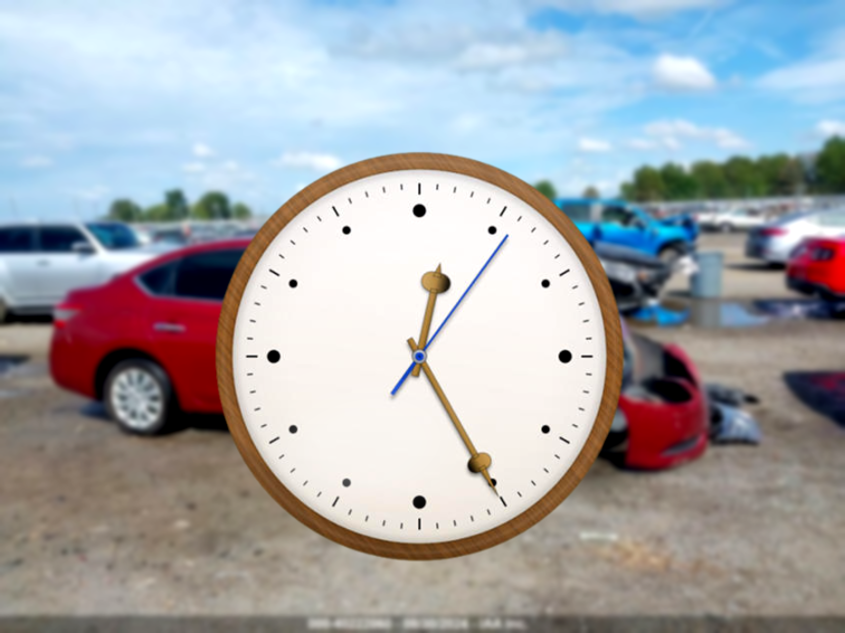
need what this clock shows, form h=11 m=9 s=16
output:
h=12 m=25 s=6
